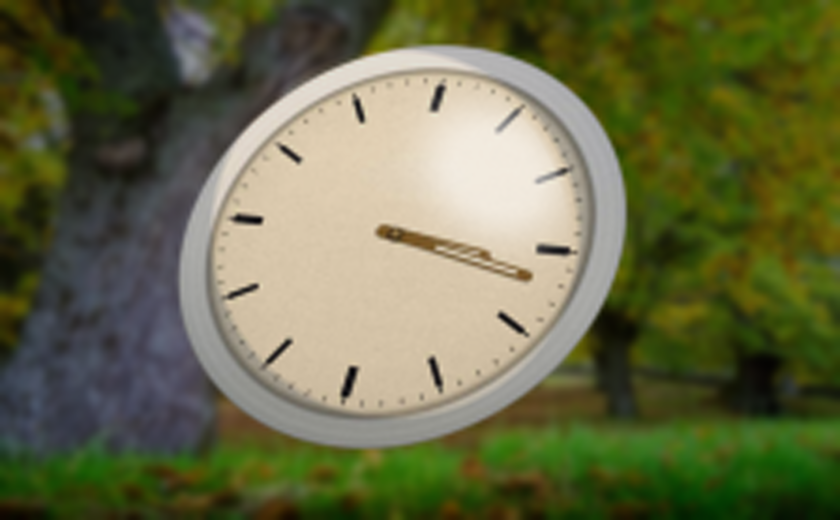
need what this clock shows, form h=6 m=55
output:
h=3 m=17
